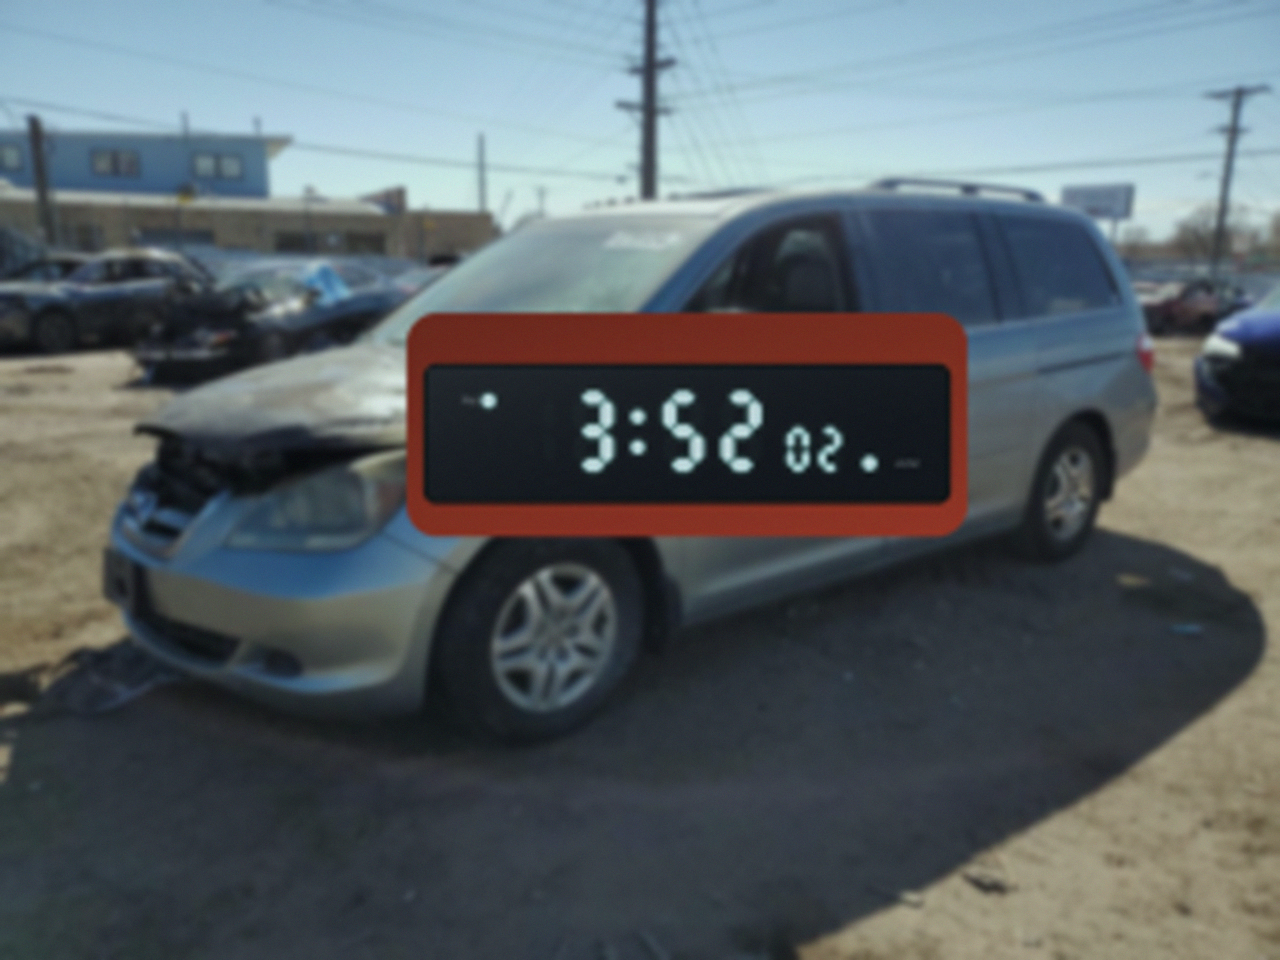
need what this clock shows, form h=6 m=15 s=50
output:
h=3 m=52 s=2
